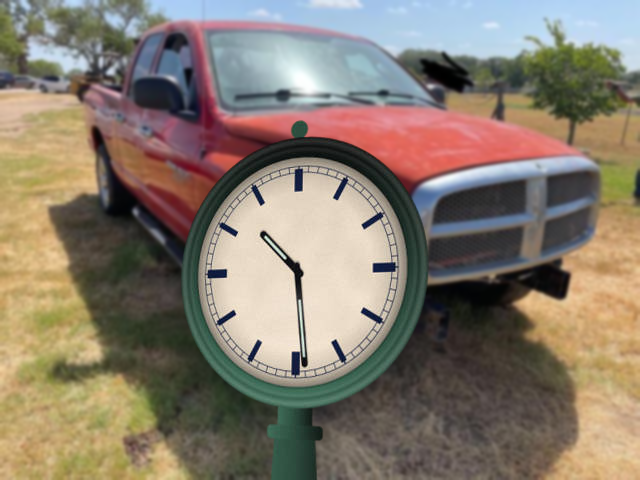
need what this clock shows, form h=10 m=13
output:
h=10 m=29
